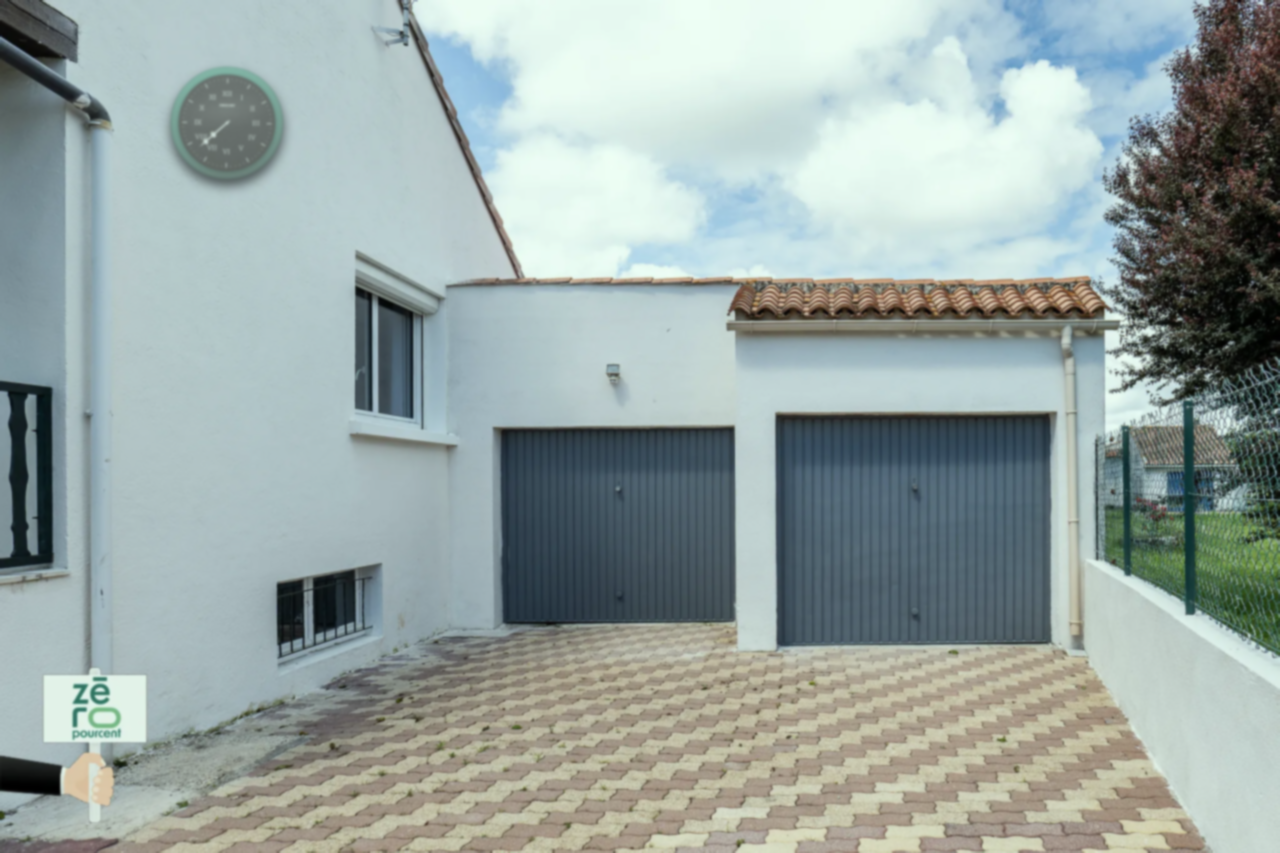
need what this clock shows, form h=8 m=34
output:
h=7 m=38
